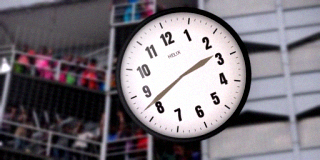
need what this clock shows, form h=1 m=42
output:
h=2 m=42
